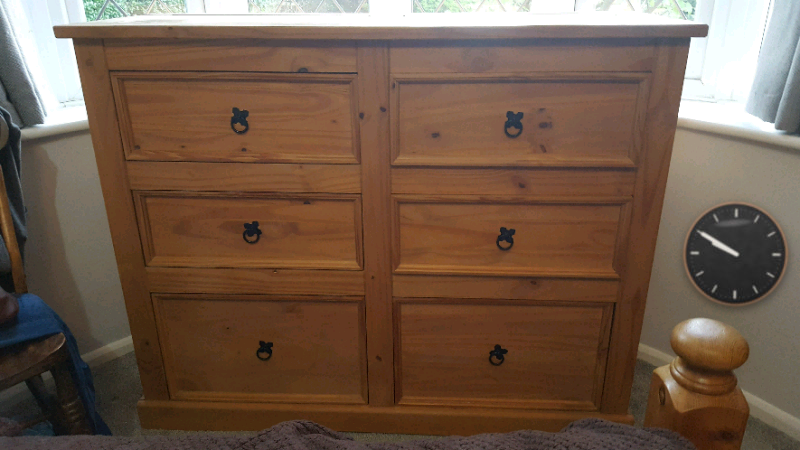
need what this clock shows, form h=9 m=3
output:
h=9 m=50
